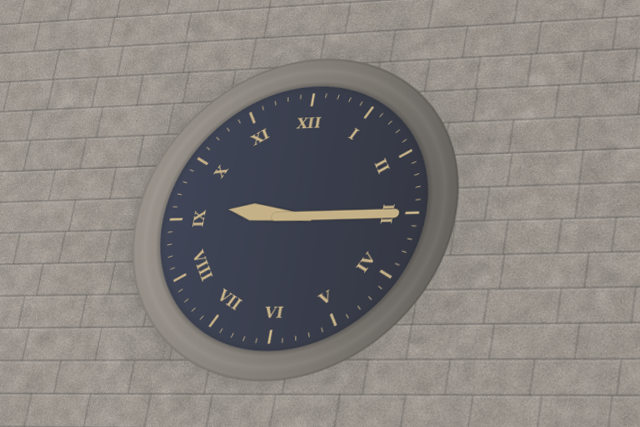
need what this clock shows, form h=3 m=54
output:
h=9 m=15
